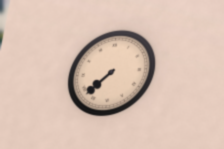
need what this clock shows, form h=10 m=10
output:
h=7 m=38
